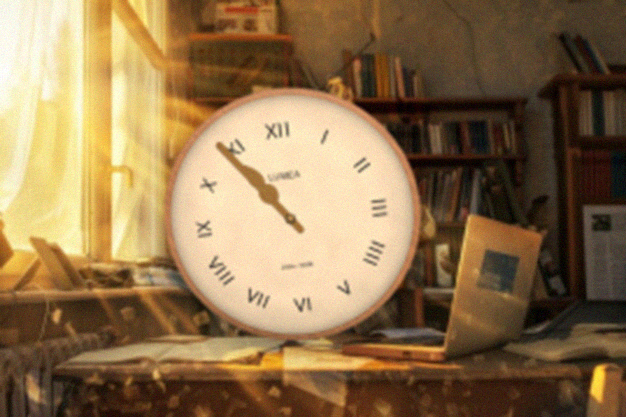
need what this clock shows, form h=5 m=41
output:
h=10 m=54
